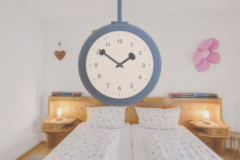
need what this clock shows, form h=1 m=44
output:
h=1 m=51
